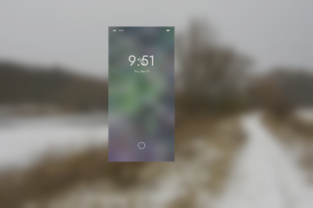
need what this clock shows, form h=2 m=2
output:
h=9 m=51
